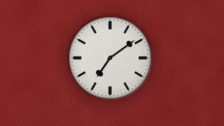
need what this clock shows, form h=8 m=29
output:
h=7 m=9
